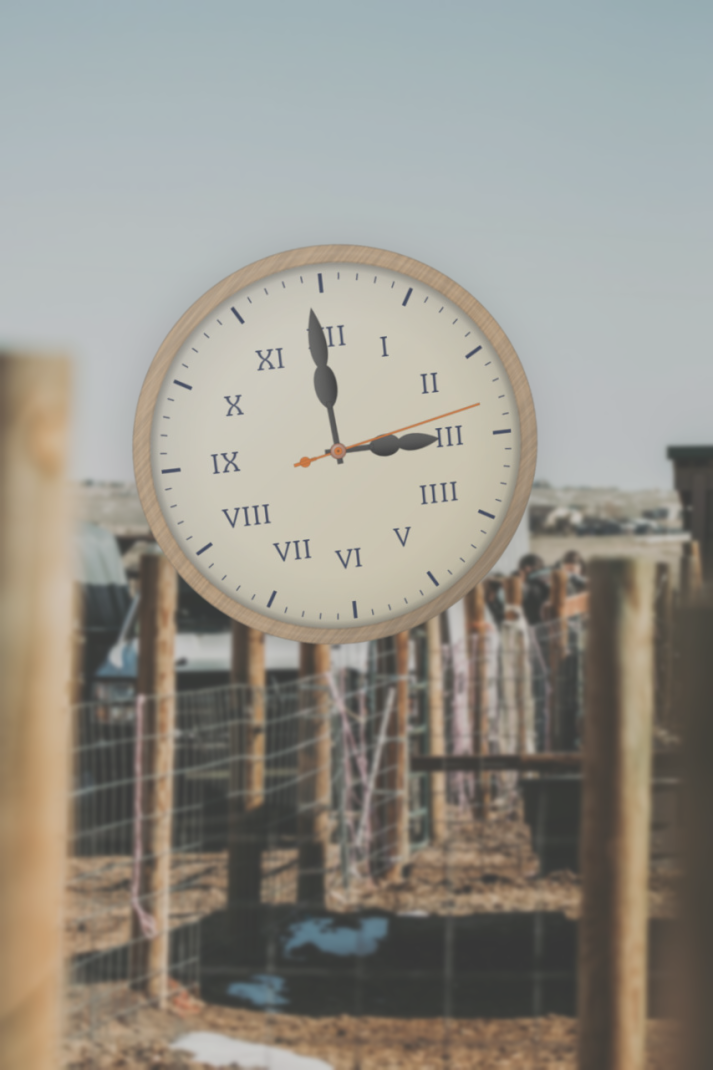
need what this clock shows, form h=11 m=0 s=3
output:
h=2 m=59 s=13
